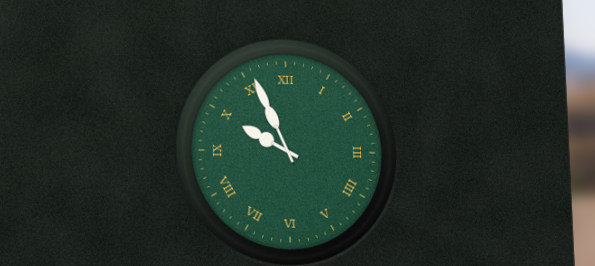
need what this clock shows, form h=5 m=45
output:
h=9 m=56
